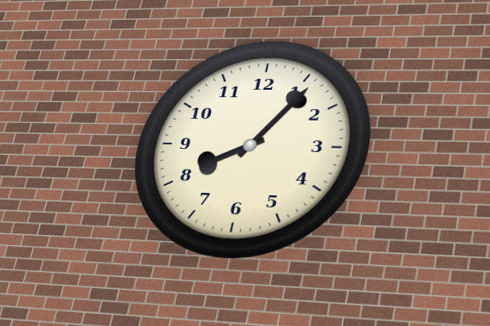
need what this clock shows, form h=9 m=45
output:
h=8 m=6
